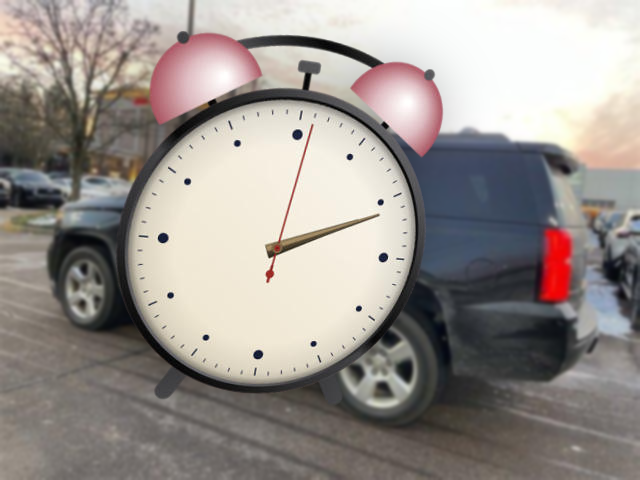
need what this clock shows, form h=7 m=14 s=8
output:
h=2 m=11 s=1
